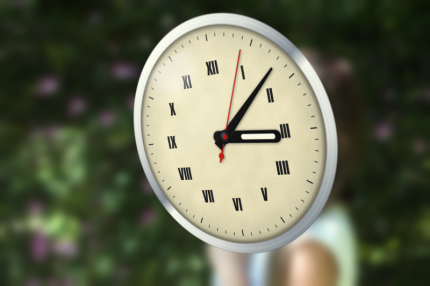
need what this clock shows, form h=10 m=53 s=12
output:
h=3 m=8 s=4
